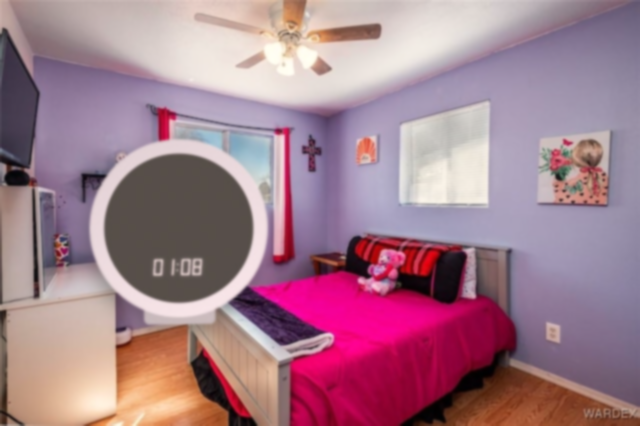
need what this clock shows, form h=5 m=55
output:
h=1 m=8
